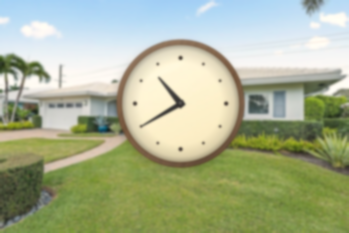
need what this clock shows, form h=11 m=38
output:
h=10 m=40
